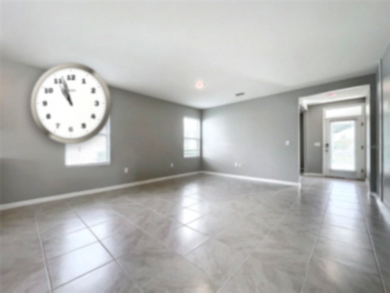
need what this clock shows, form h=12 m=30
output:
h=10 m=57
